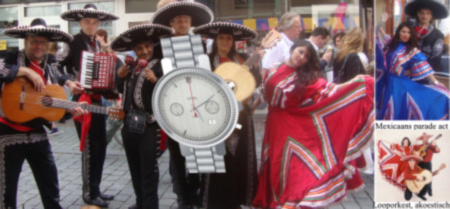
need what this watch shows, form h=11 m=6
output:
h=5 m=10
